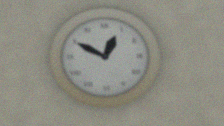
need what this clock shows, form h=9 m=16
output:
h=12 m=50
